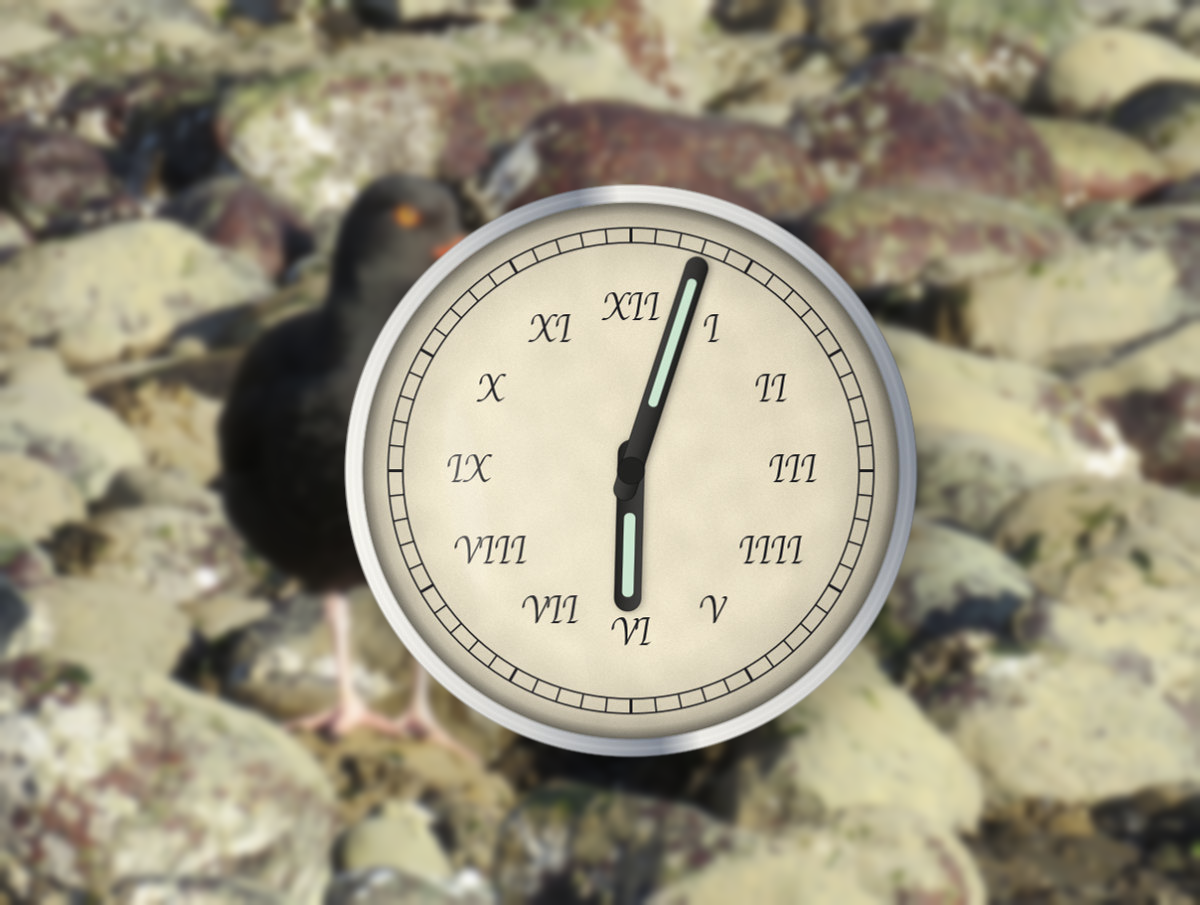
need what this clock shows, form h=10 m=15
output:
h=6 m=3
